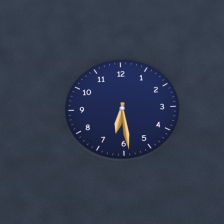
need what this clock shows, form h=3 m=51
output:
h=6 m=29
